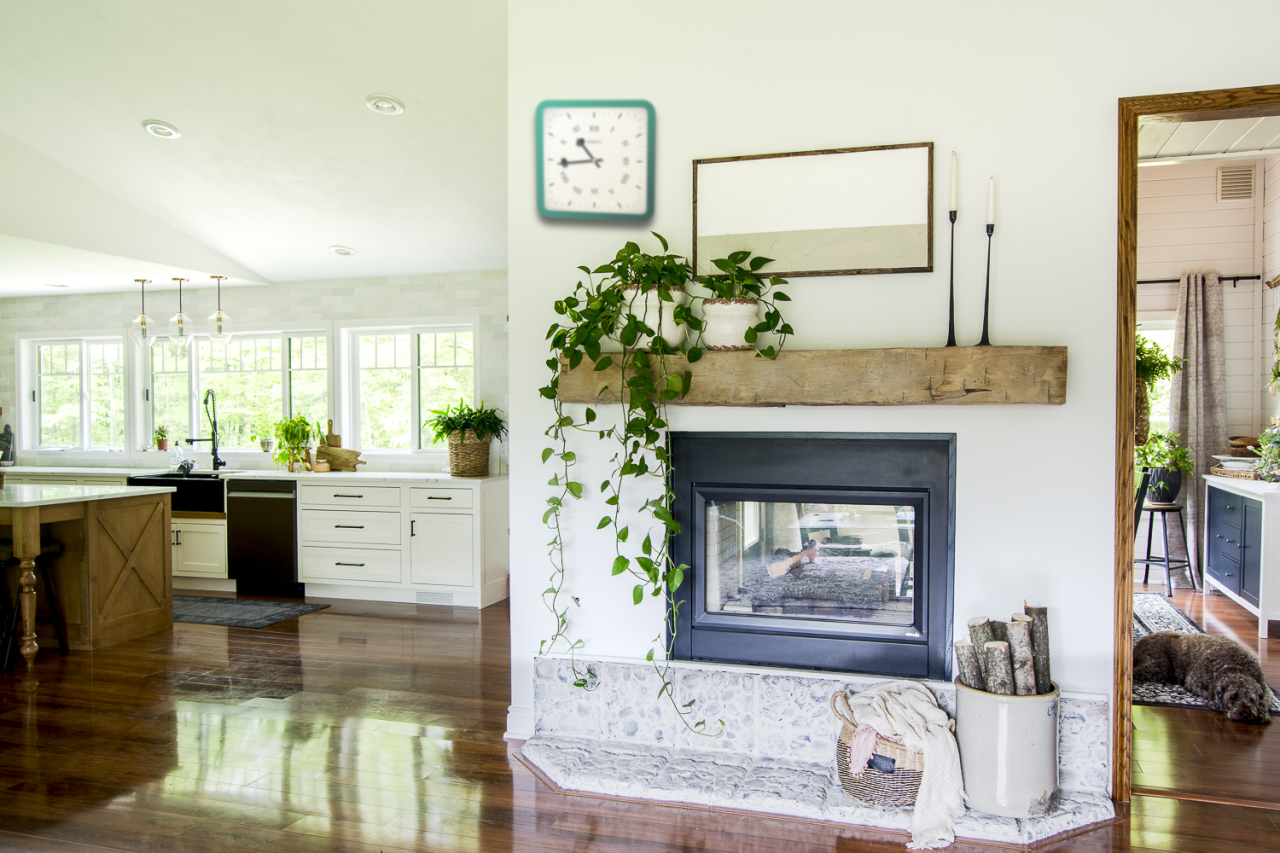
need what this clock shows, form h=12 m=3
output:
h=10 m=44
